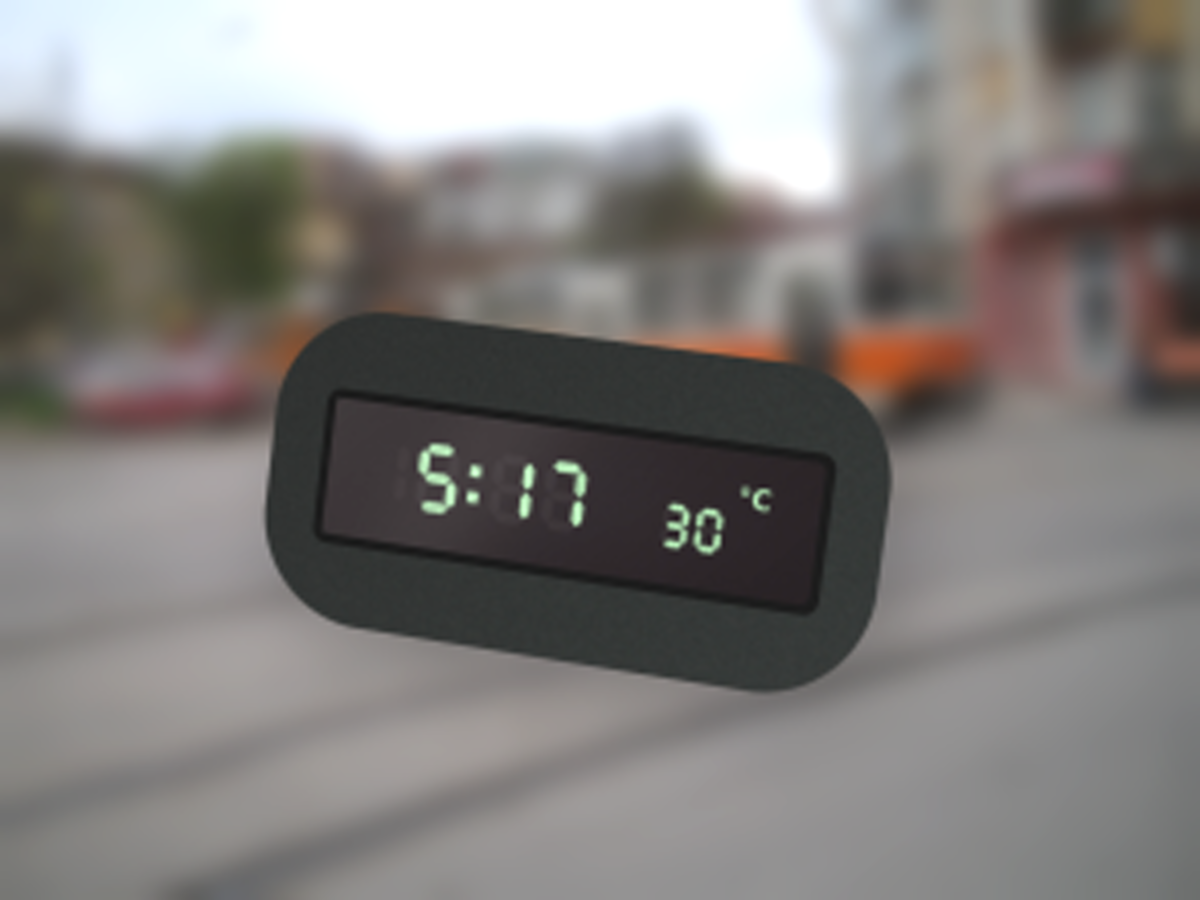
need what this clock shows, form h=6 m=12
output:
h=5 m=17
